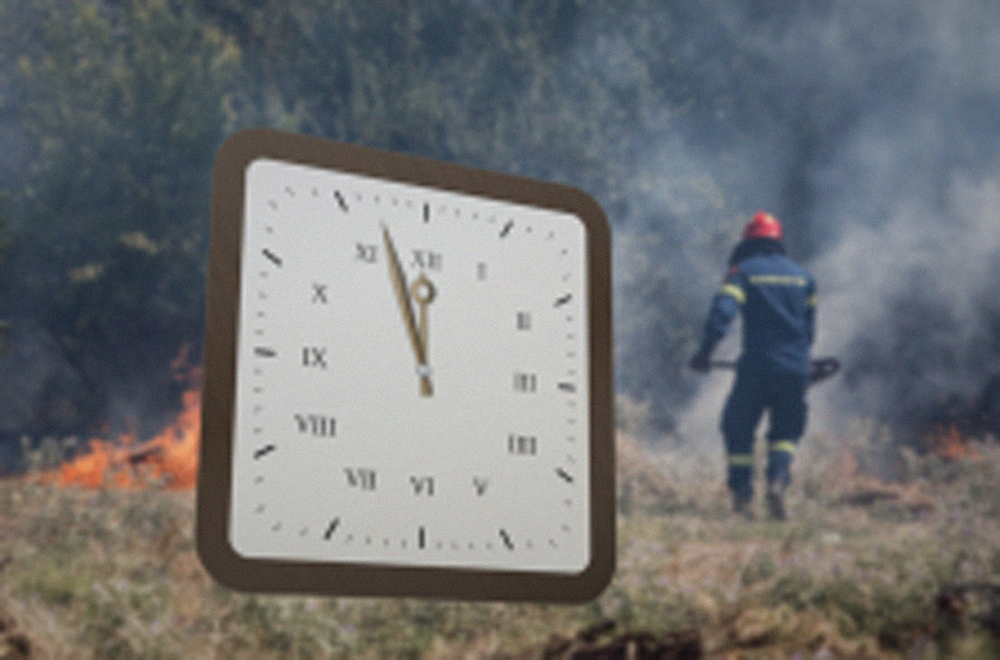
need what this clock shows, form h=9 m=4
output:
h=11 m=57
